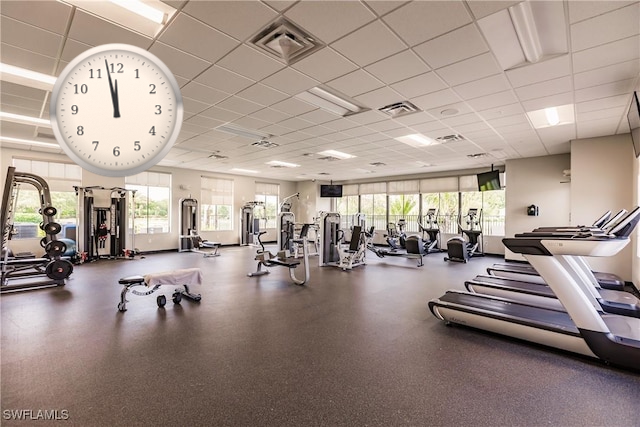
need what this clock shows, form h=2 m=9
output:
h=11 m=58
